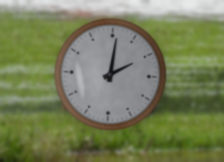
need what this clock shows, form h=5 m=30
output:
h=2 m=1
